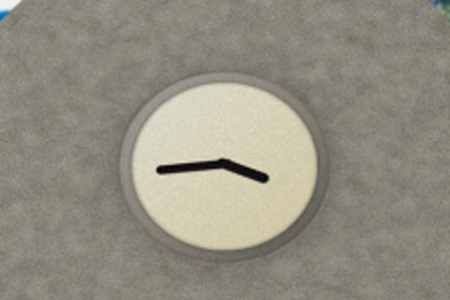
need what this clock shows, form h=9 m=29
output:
h=3 m=44
